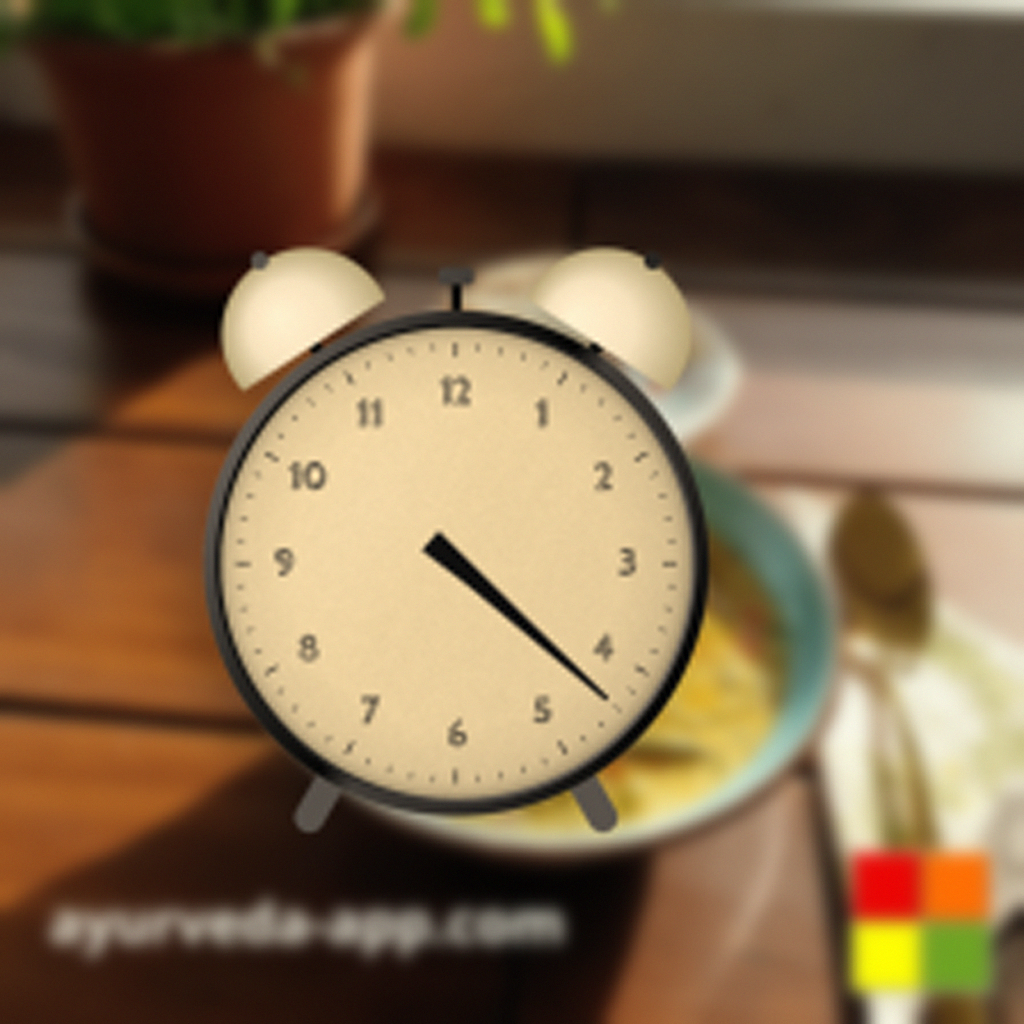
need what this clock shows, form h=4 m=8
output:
h=4 m=22
